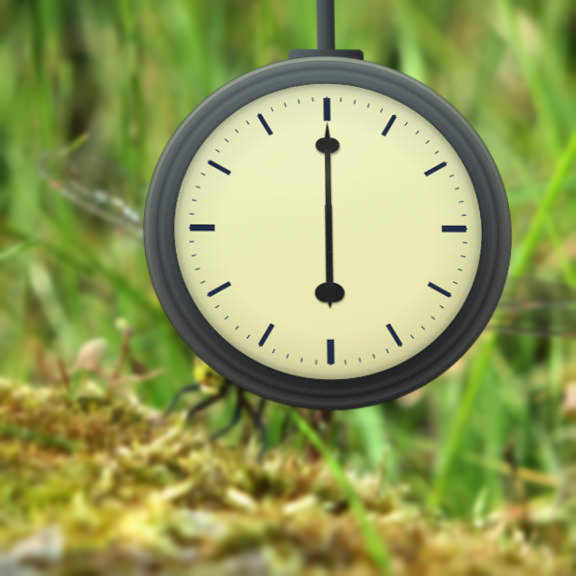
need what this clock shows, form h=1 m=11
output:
h=6 m=0
